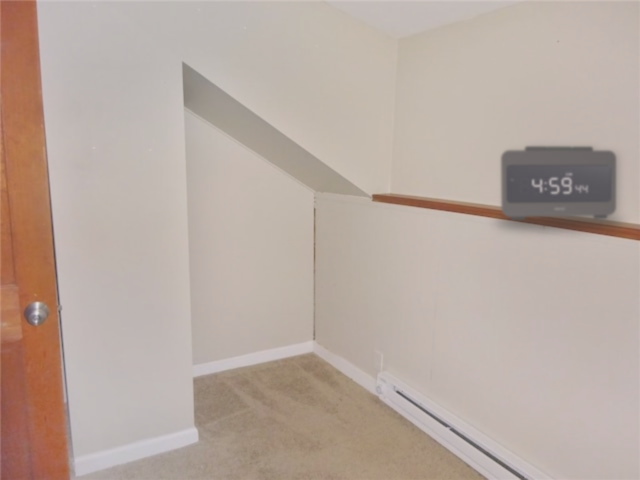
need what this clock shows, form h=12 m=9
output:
h=4 m=59
